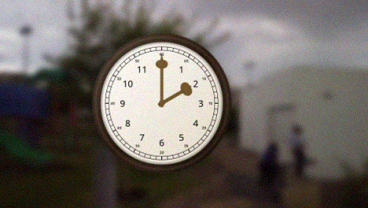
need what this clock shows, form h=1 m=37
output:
h=2 m=0
